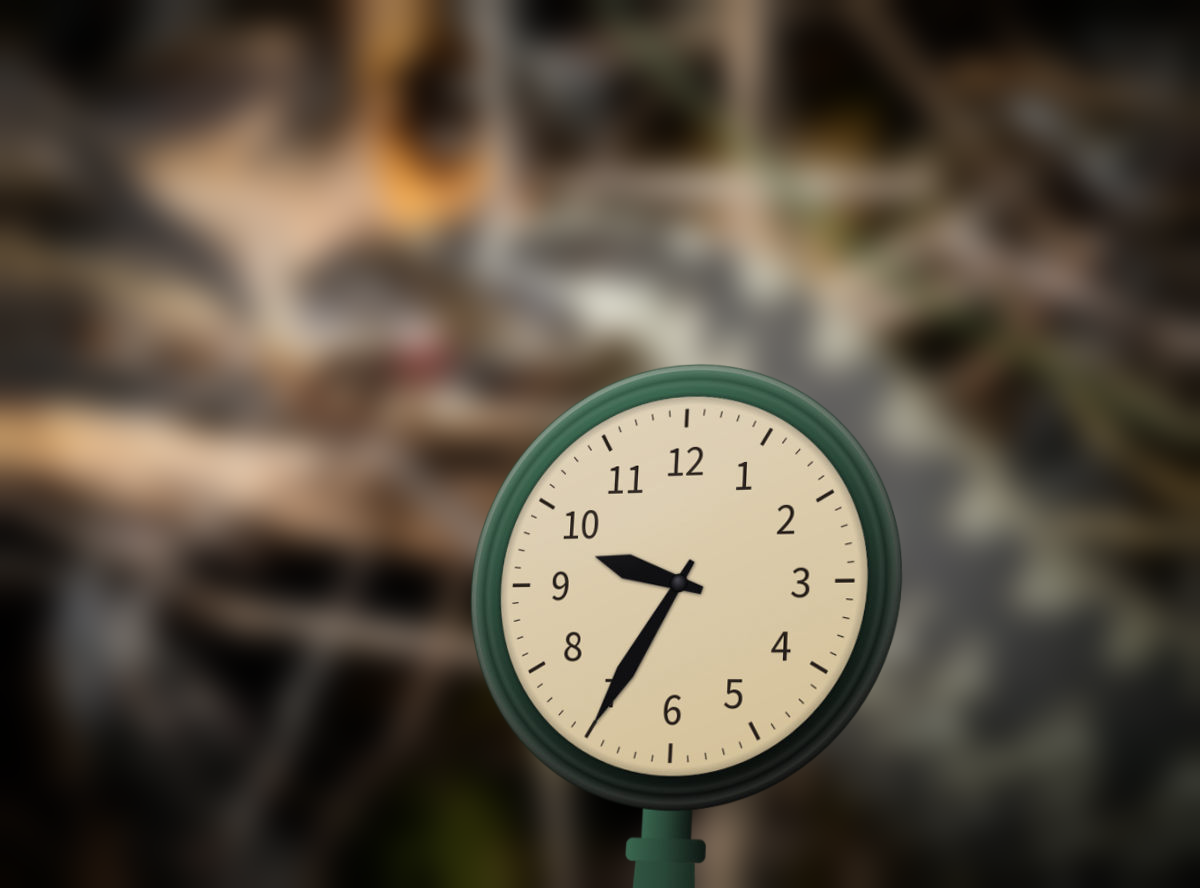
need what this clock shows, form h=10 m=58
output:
h=9 m=35
